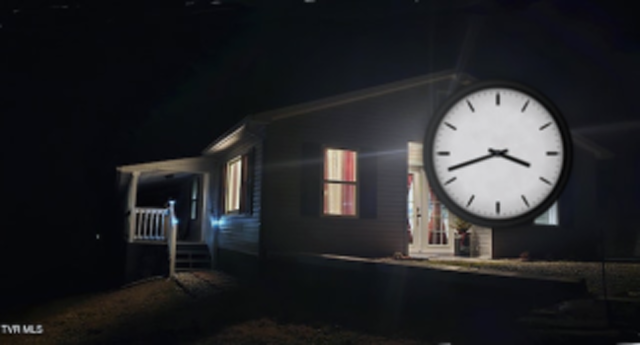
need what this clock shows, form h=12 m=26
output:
h=3 m=42
